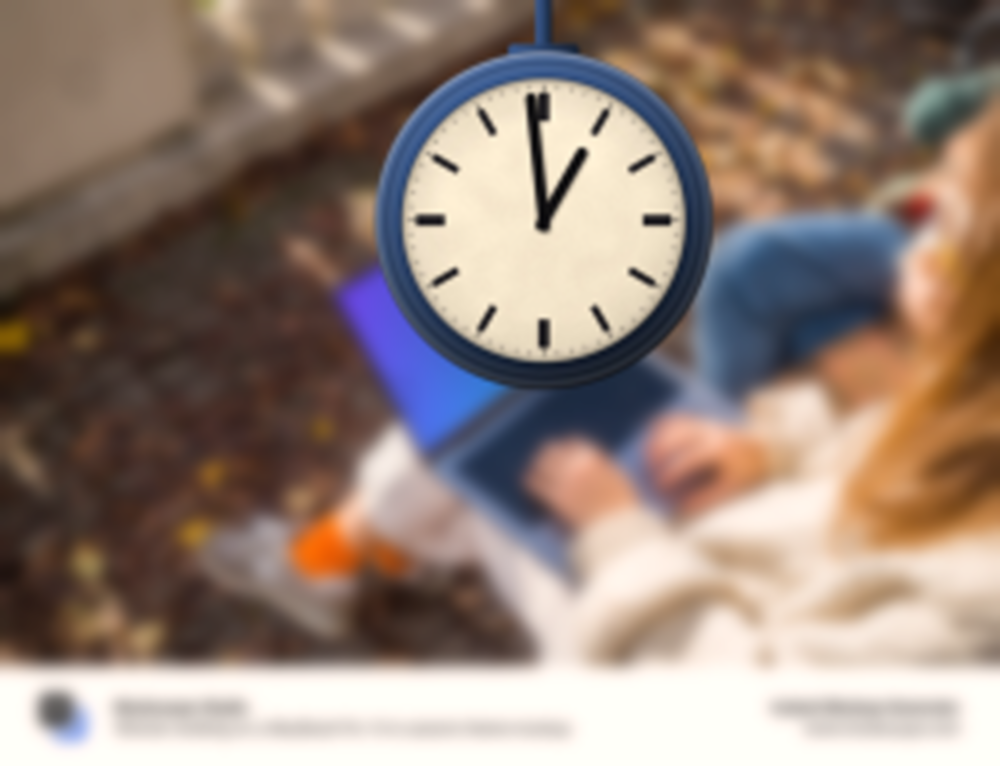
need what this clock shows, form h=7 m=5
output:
h=12 m=59
